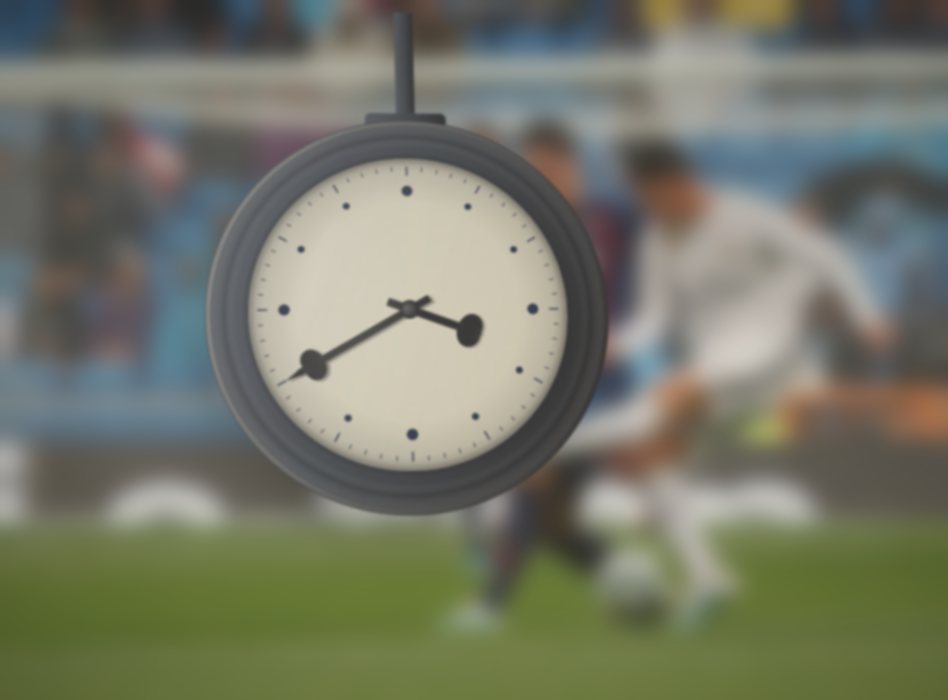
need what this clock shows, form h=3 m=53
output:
h=3 m=40
